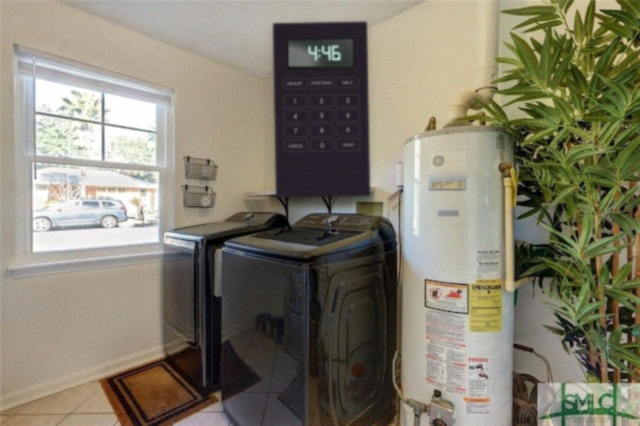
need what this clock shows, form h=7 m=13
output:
h=4 m=46
